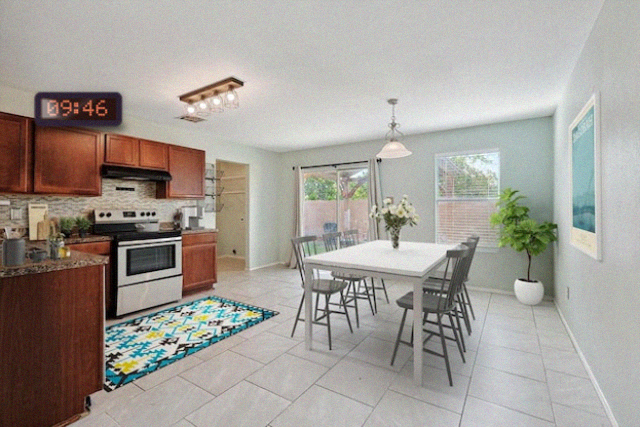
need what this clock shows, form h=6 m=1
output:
h=9 m=46
